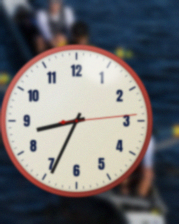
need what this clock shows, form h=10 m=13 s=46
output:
h=8 m=34 s=14
